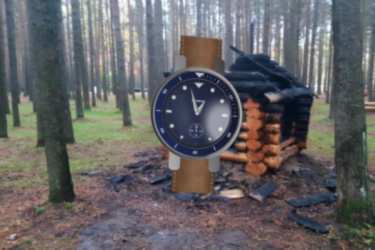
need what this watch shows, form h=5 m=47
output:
h=12 m=57
